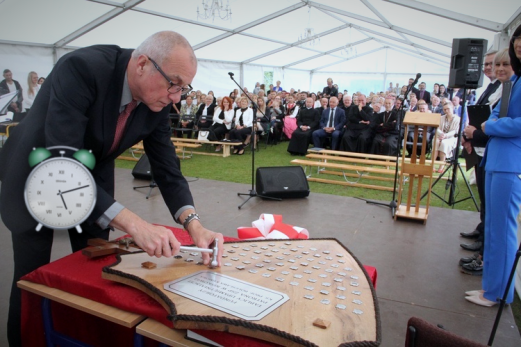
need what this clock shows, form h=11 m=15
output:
h=5 m=12
